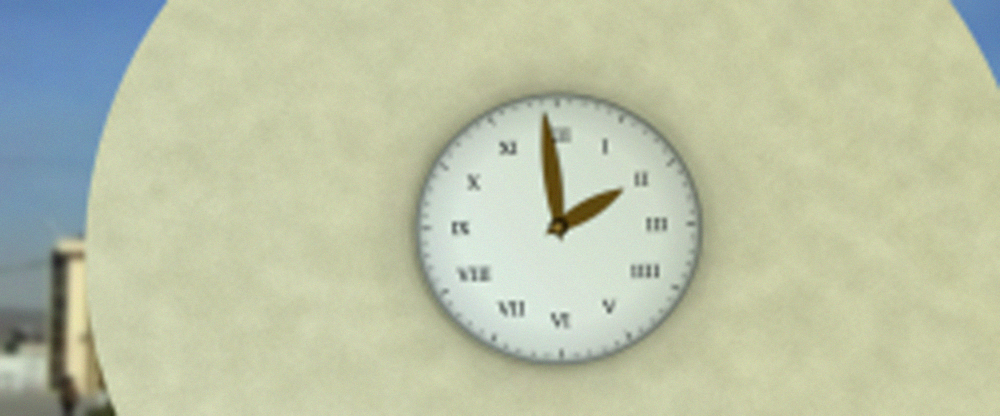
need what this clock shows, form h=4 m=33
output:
h=1 m=59
